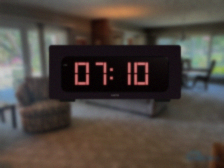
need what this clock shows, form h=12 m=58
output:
h=7 m=10
